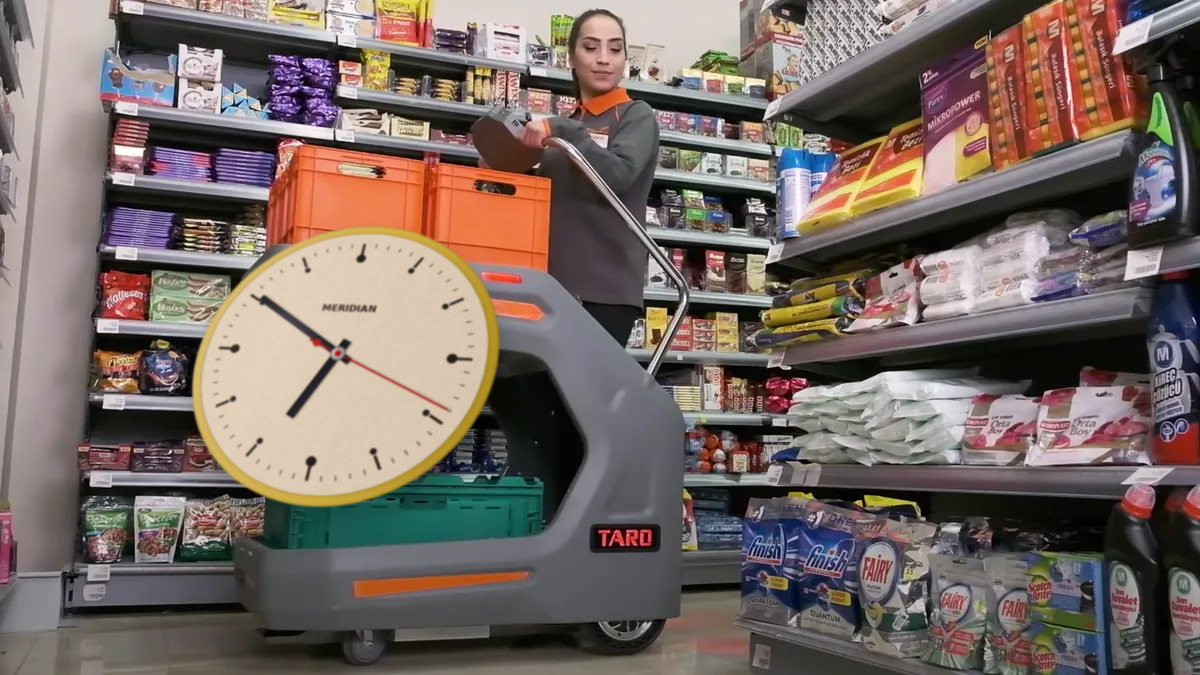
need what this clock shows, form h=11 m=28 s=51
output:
h=6 m=50 s=19
